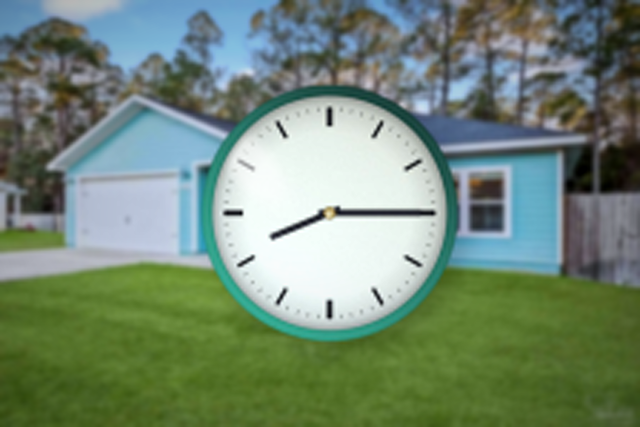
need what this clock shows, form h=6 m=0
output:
h=8 m=15
